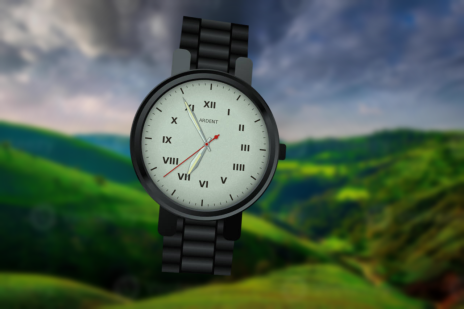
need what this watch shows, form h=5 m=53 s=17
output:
h=6 m=54 s=38
